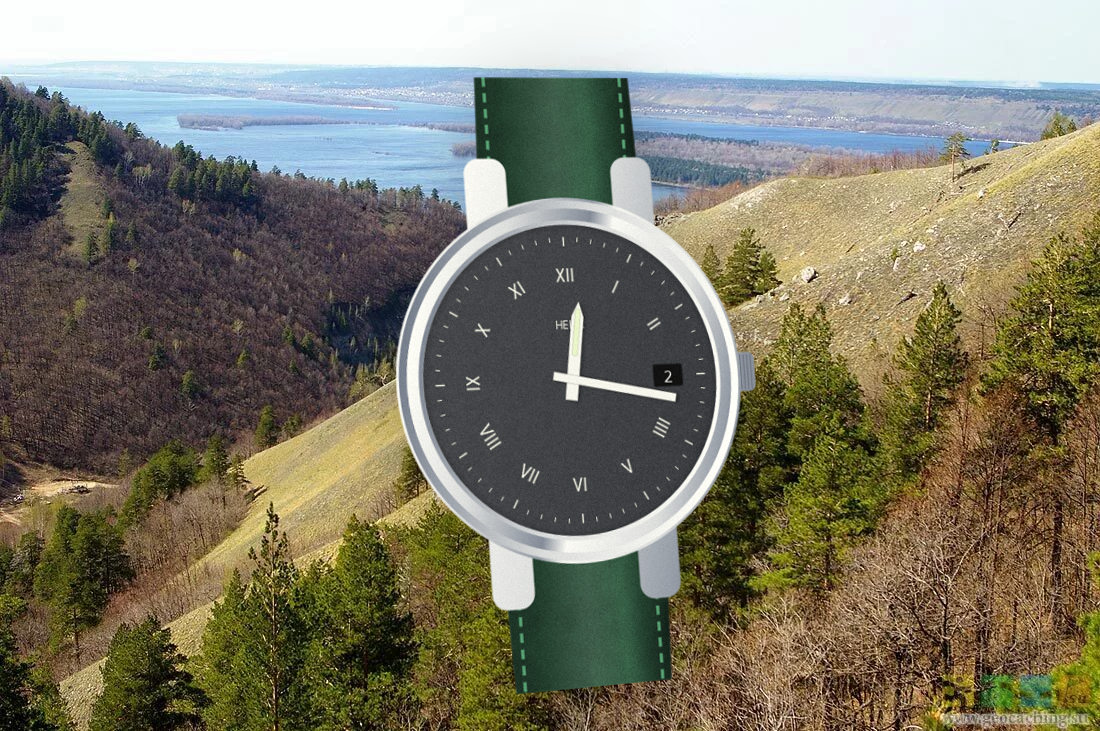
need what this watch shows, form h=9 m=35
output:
h=12 m=17
